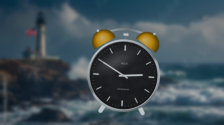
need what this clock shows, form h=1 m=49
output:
h=2 m=50
